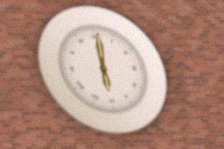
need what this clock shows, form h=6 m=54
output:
h=6 m=1
